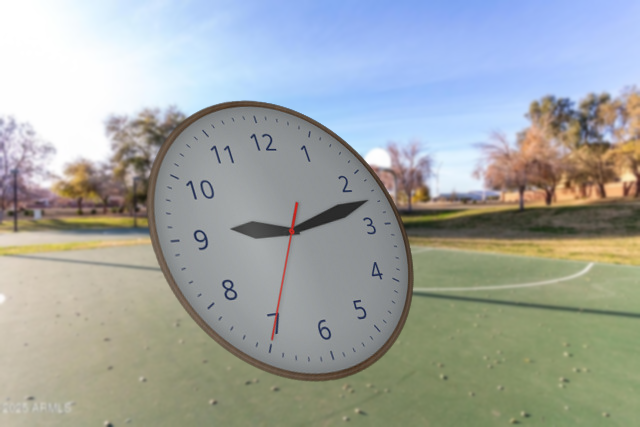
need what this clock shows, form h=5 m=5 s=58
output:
h=9 m=12 s=35
